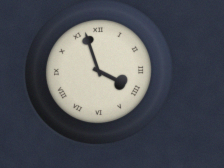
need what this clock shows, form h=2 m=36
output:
h=3 m=57
